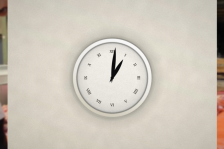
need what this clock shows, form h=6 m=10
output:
h=1 m=1
